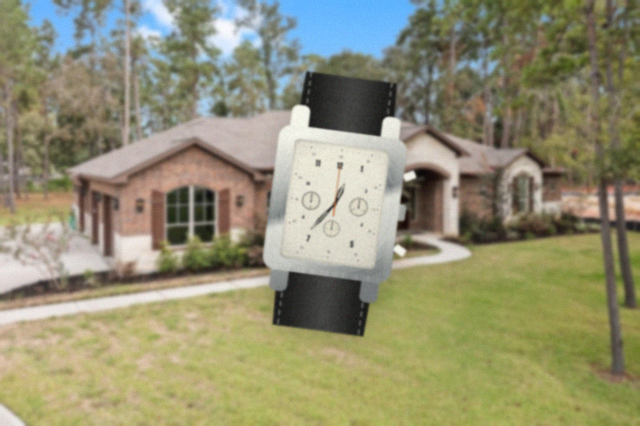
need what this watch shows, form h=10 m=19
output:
h=12 m=36
